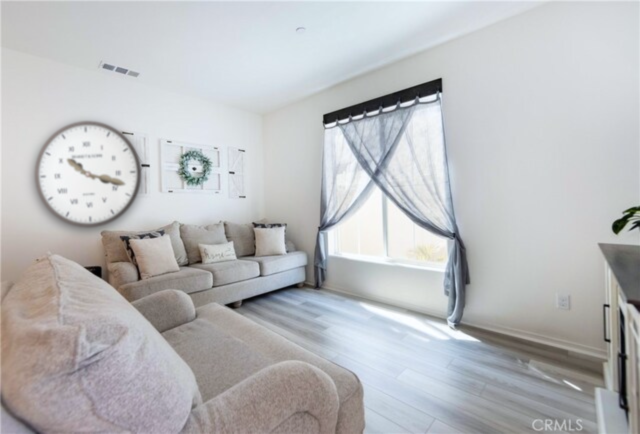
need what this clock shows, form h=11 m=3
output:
h=10 m=18
